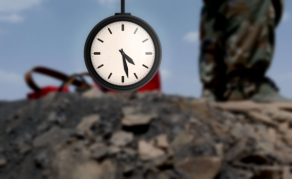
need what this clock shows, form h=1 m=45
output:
h=4 m=28
